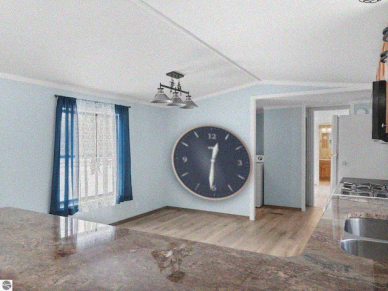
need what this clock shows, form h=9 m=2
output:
h=12 m=31
